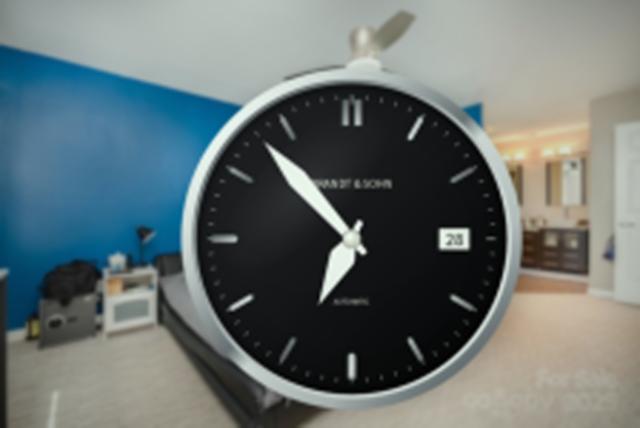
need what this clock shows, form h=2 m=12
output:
h=6 m=53
